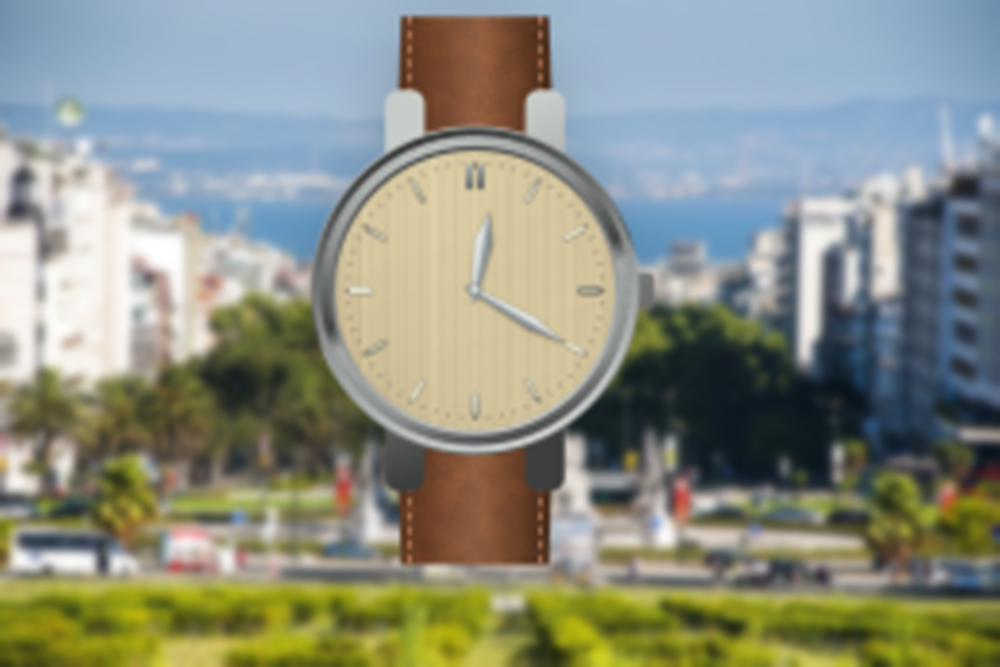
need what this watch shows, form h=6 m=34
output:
h=12 m=20
